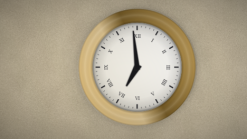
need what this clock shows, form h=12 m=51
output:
h=6 m=59
